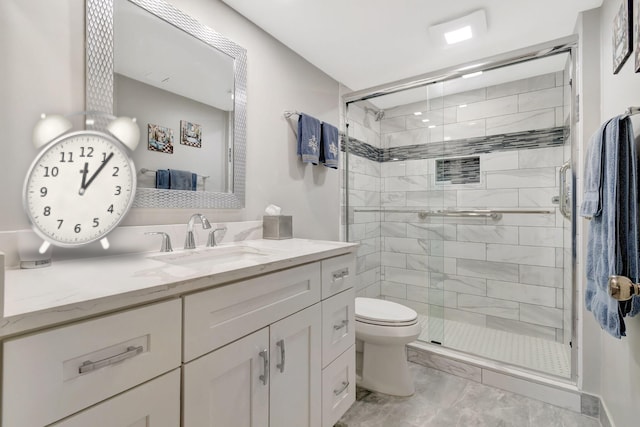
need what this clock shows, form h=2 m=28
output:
h=12 m=6
